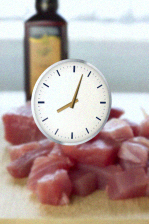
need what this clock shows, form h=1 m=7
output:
h=8 m=3
